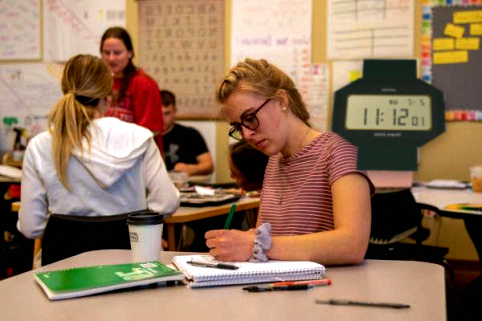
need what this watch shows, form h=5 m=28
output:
h=11 m=12
